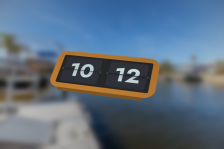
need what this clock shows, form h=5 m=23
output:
h=10 m=12
